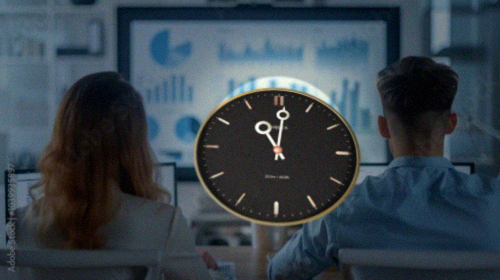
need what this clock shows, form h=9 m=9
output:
h=11 m=1
